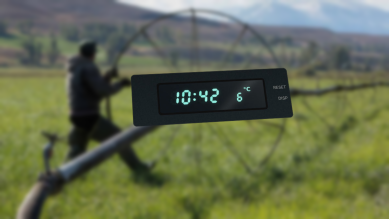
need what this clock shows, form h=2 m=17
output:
h=10 m=42
